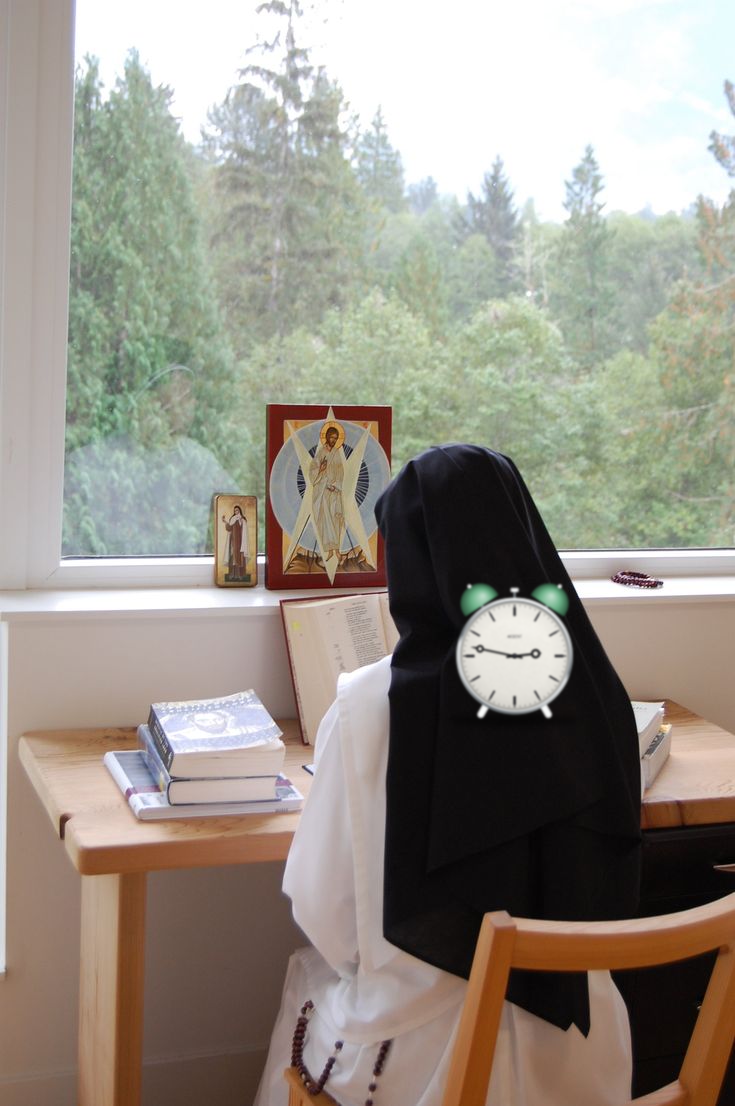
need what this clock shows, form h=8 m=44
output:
h=2 m=47
